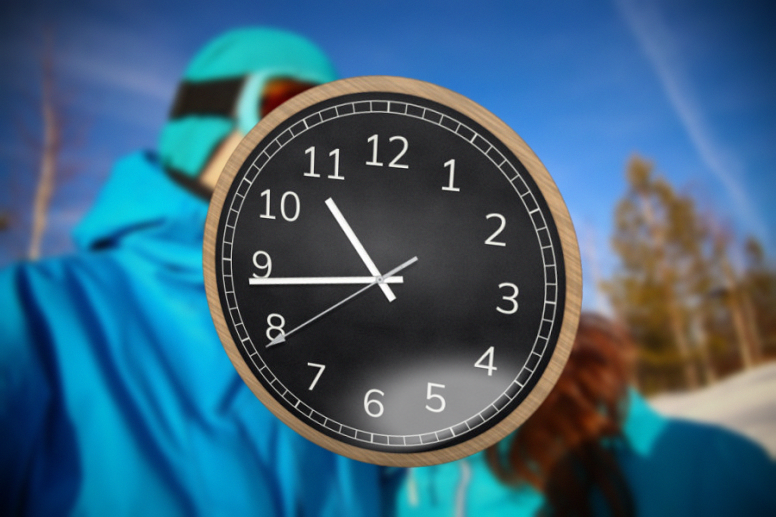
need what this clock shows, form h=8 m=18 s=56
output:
h=10 m=43 s=39
